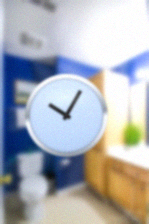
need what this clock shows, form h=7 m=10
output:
h=10 m=5
